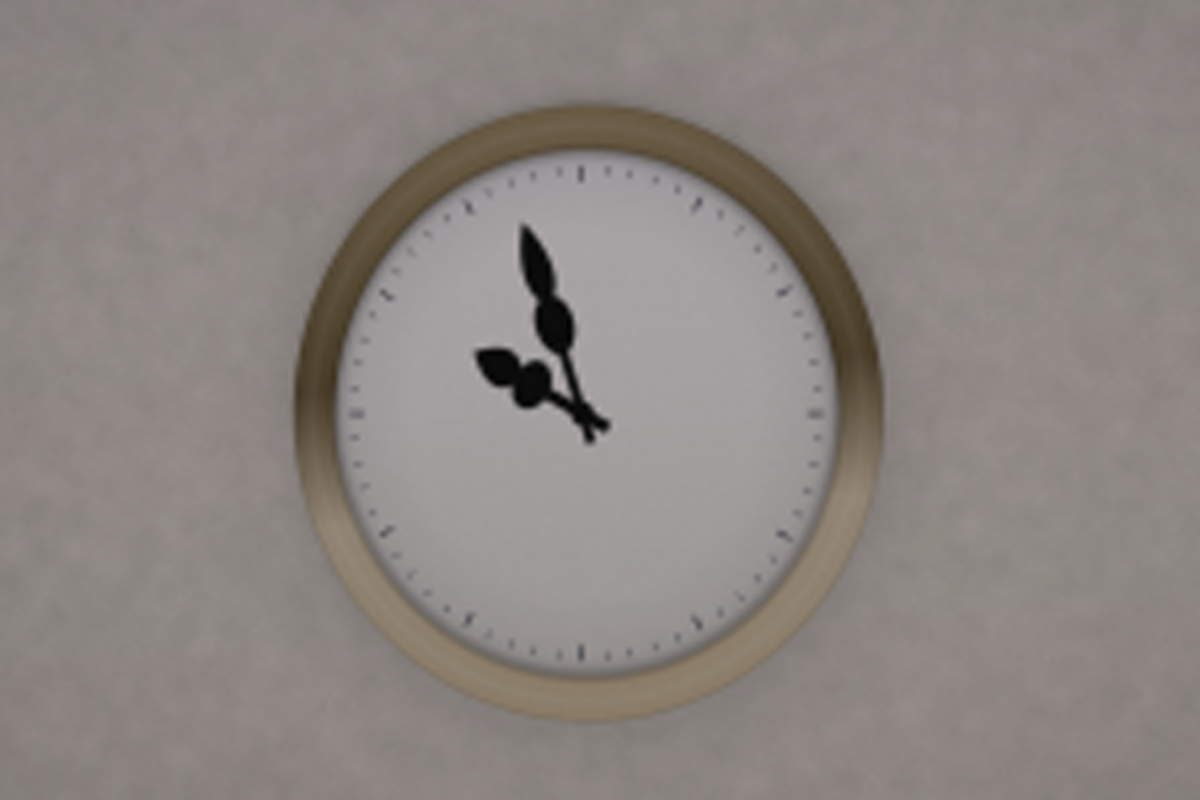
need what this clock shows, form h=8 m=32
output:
h=9 m=57
